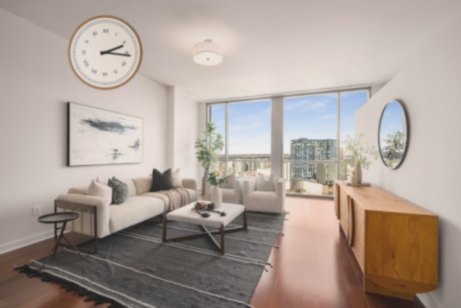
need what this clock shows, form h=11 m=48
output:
h=2 m=16
